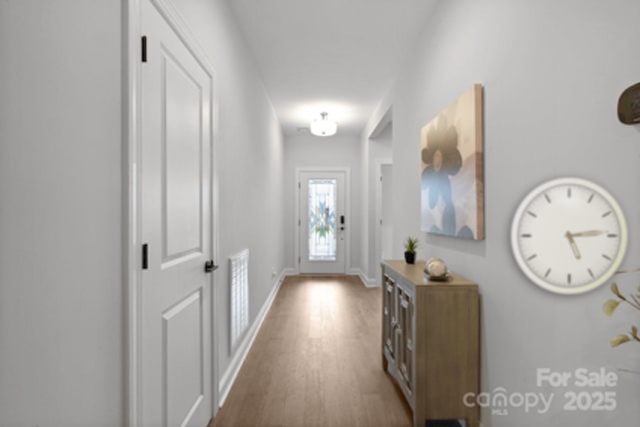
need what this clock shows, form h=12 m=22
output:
h=5 m=14
